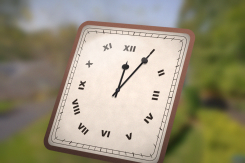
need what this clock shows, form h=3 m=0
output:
h=12 m=5
